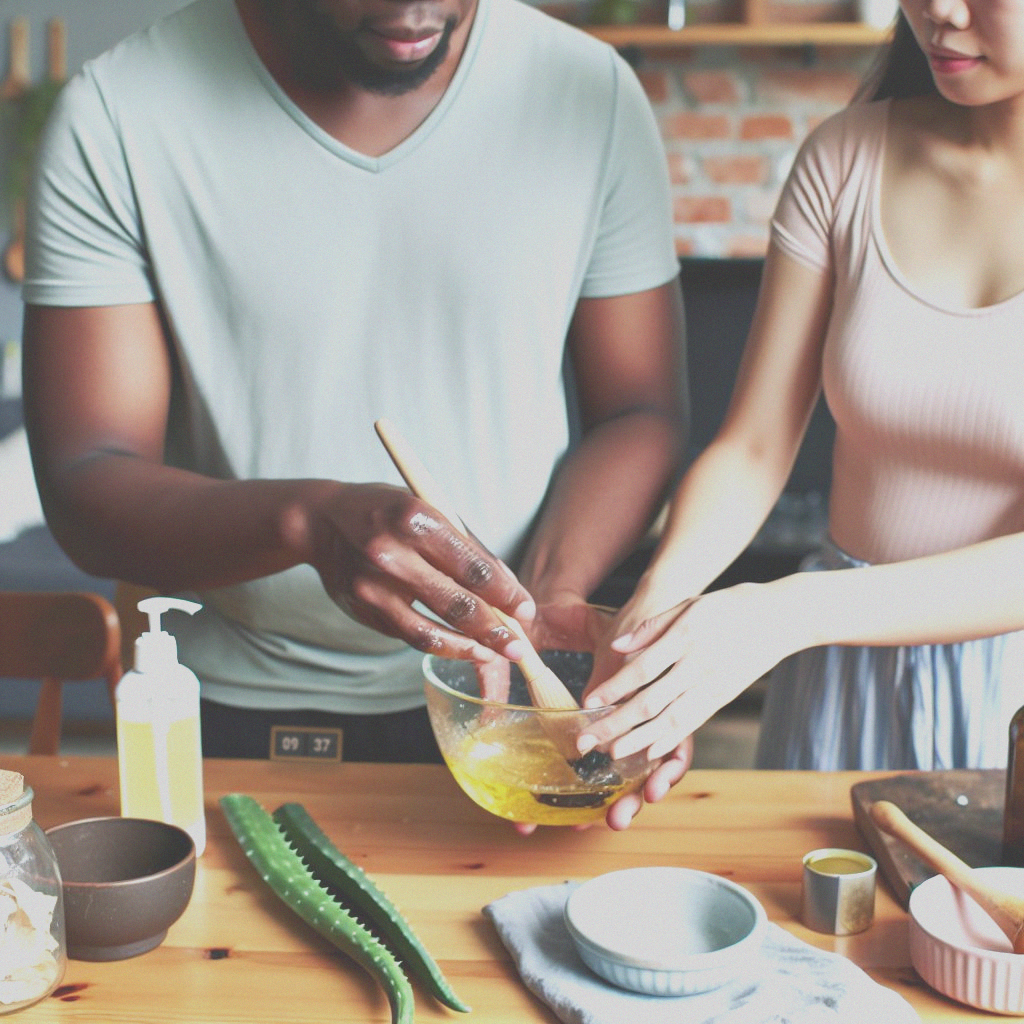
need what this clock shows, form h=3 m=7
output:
h=9 m=37
